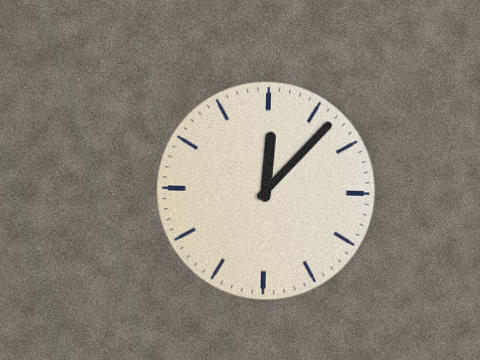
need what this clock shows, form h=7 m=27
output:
h=12 m=7
